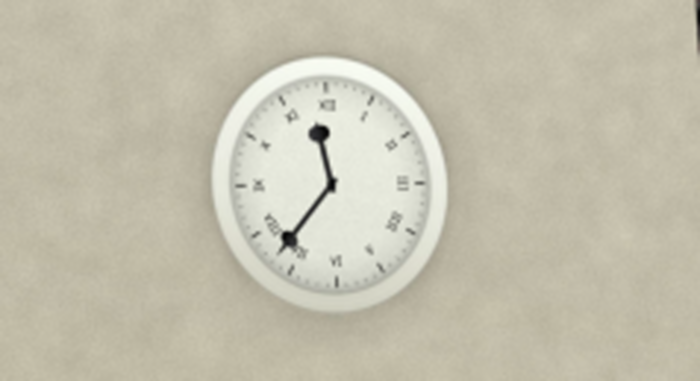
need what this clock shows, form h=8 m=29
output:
h=11 m=37
